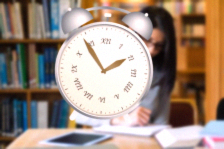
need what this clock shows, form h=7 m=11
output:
h=1 m=54
